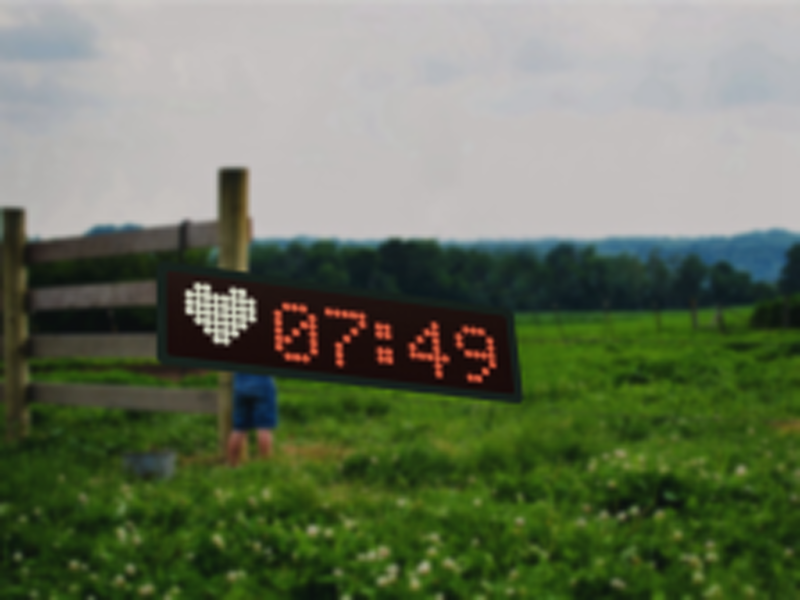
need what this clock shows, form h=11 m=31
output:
h=7 m=49
